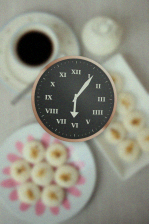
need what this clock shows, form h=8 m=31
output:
h=6 m=6
